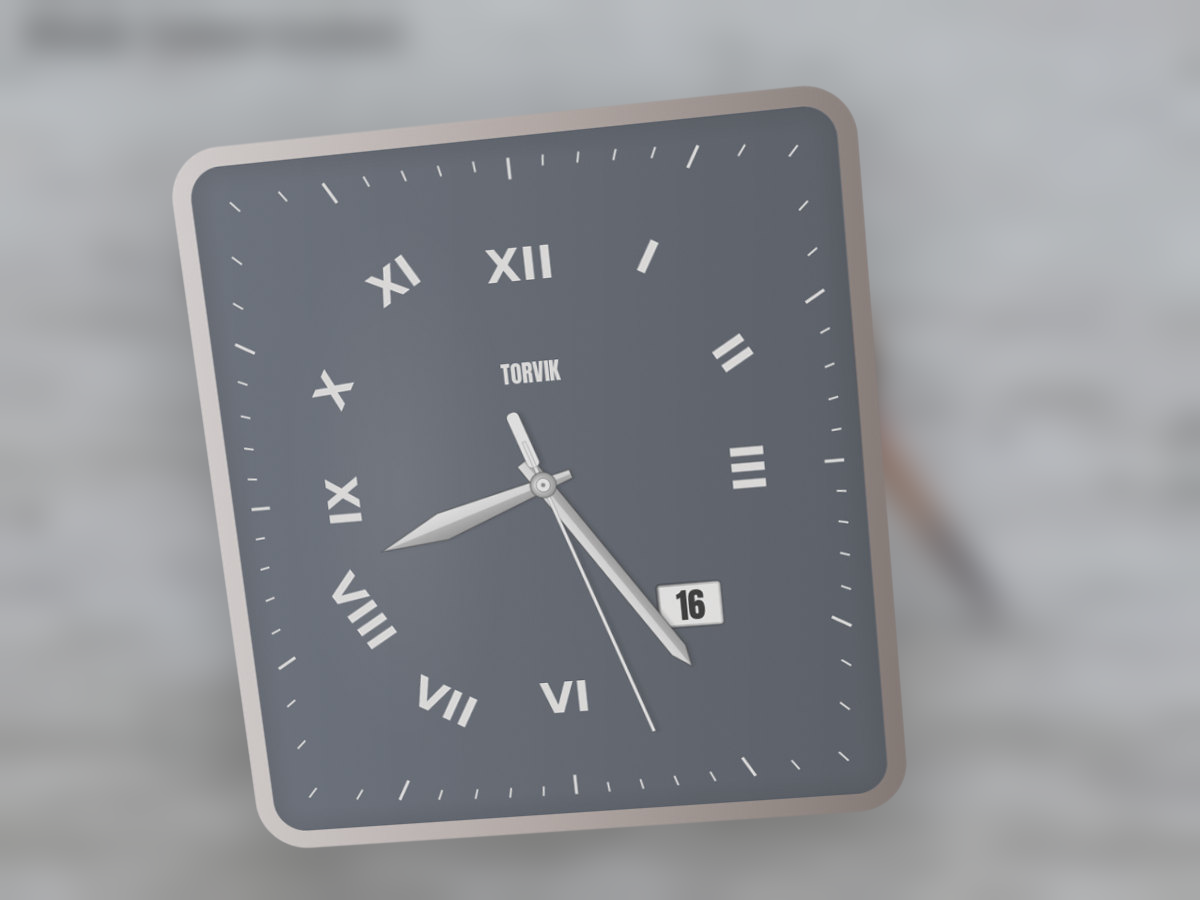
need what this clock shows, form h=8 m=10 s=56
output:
h=8 m=24 s=27
